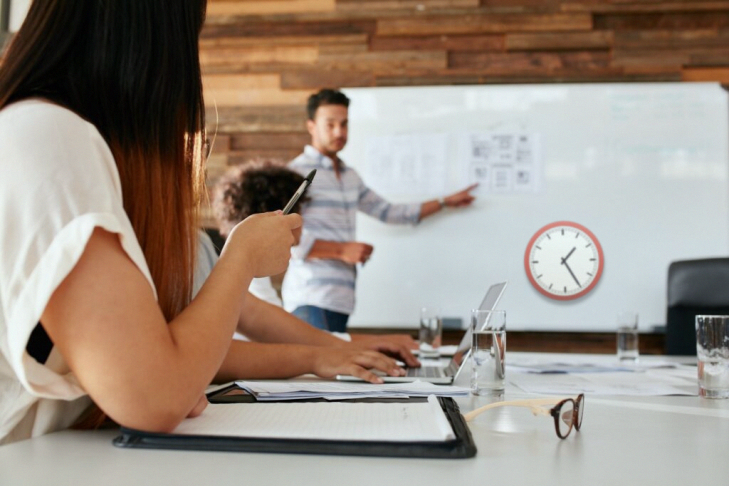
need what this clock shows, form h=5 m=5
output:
h=1 m=25
